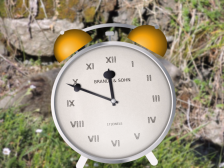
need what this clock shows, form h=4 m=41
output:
h=11 m=49
